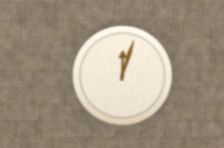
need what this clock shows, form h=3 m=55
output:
h=12 m=3
